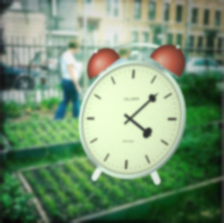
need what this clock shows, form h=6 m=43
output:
h=4 m=8
